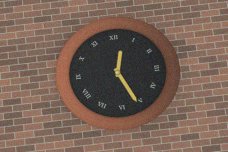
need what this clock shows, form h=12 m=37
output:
h=12 m=26
